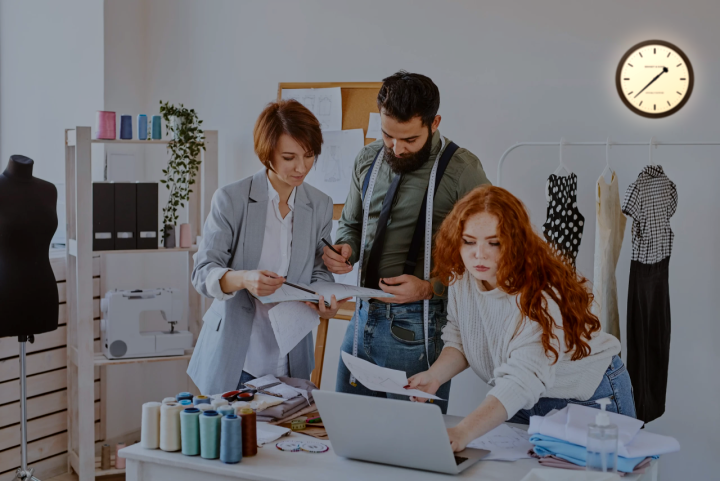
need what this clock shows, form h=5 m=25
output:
h=1 m=38
